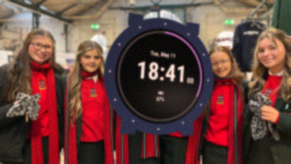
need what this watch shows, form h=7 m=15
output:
h=18 m=41
